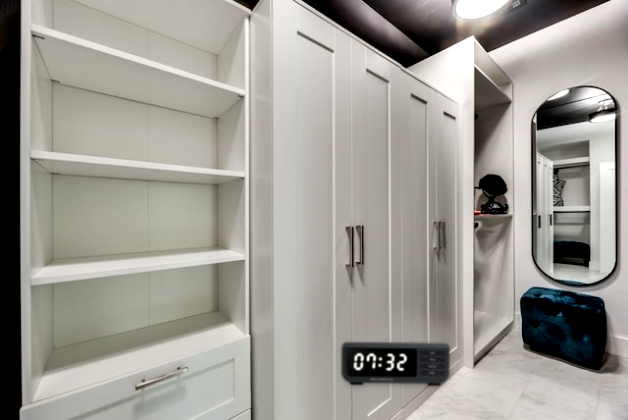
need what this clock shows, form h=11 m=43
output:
h=7 m=32
